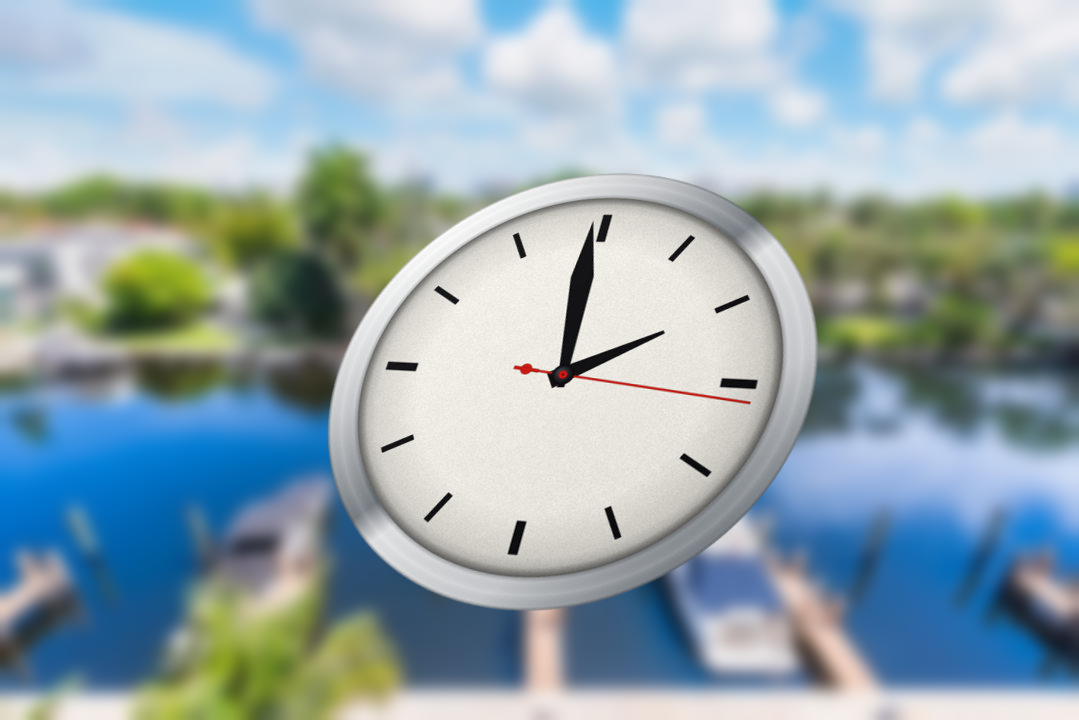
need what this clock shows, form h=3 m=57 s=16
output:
h=1 m=59 s=16
